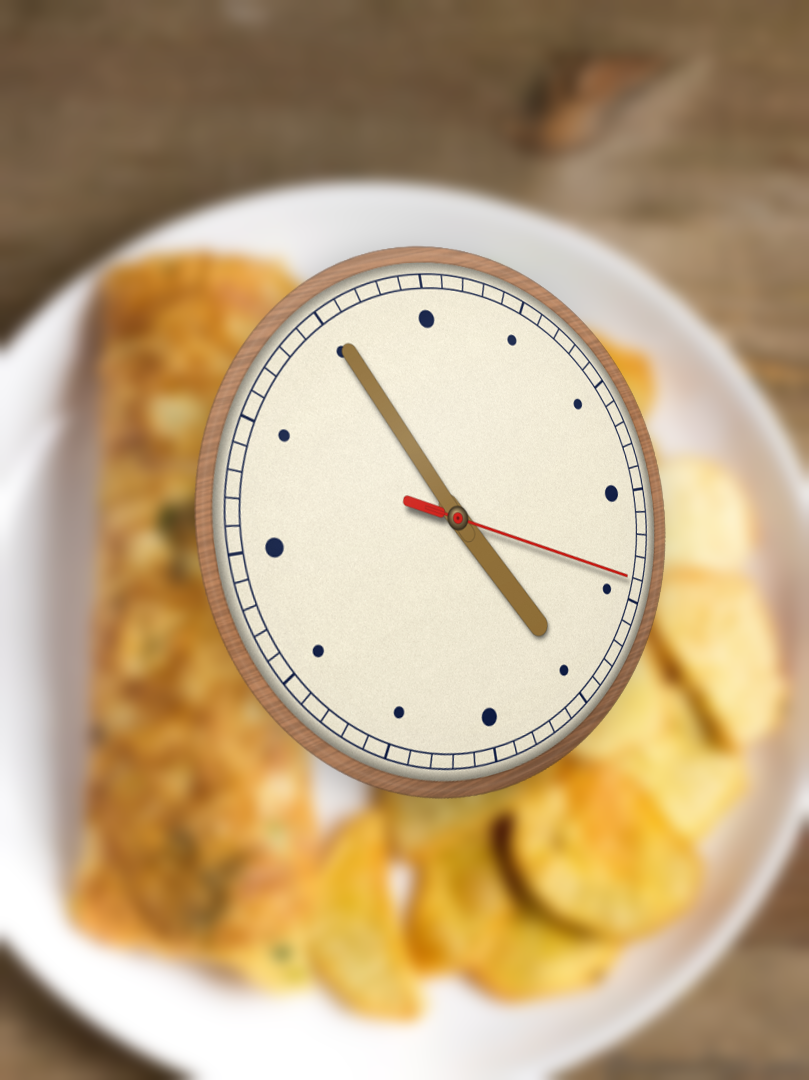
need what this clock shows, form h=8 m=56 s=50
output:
h=4 m=55 s=19
